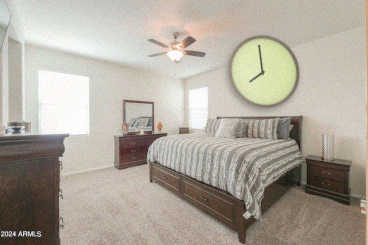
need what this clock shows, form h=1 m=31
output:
h=8 m=0
